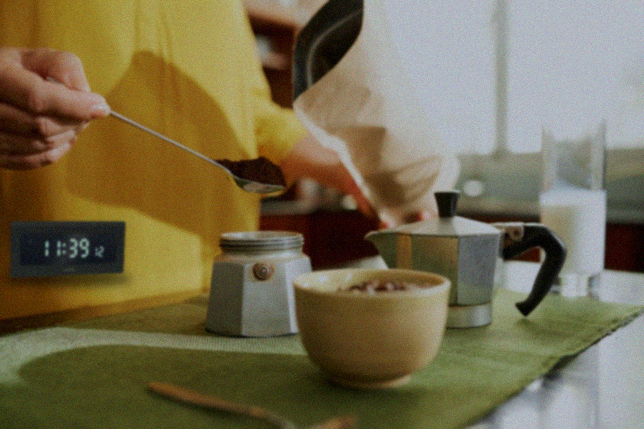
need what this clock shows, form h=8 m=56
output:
h=11 m=39
